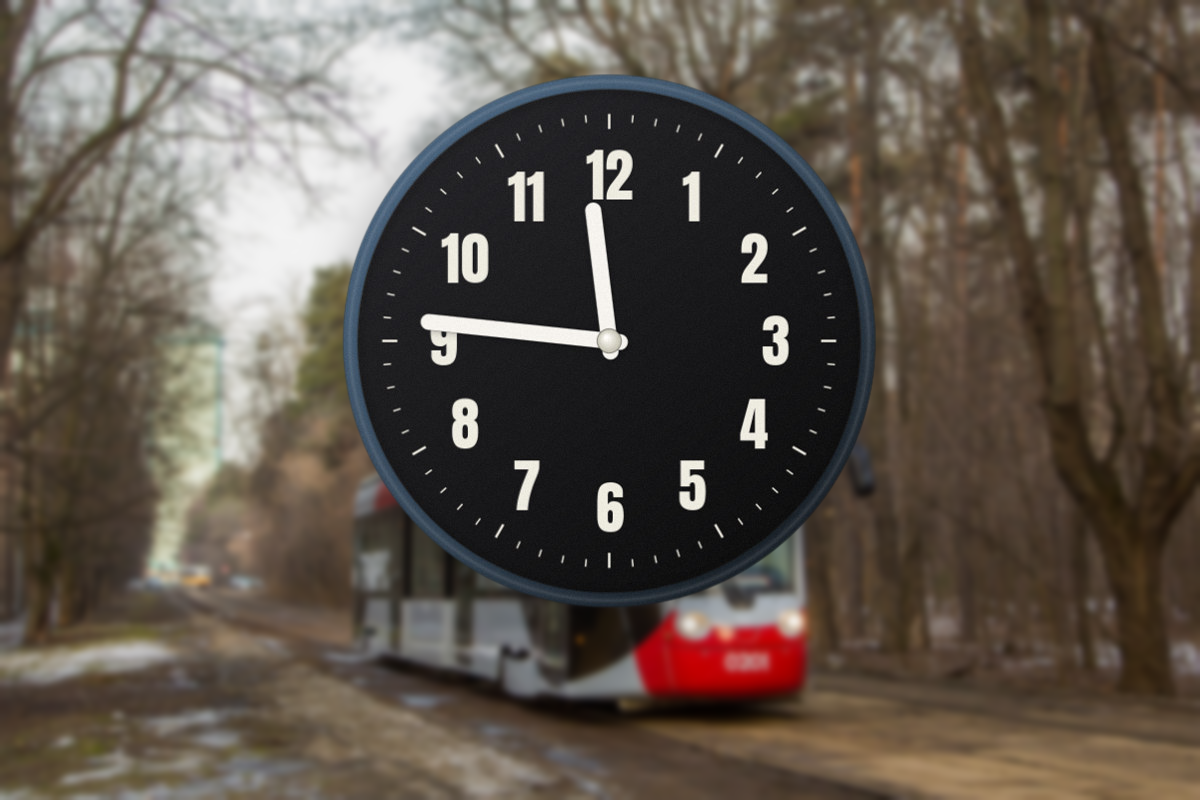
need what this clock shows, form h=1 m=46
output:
h=11 m=46
